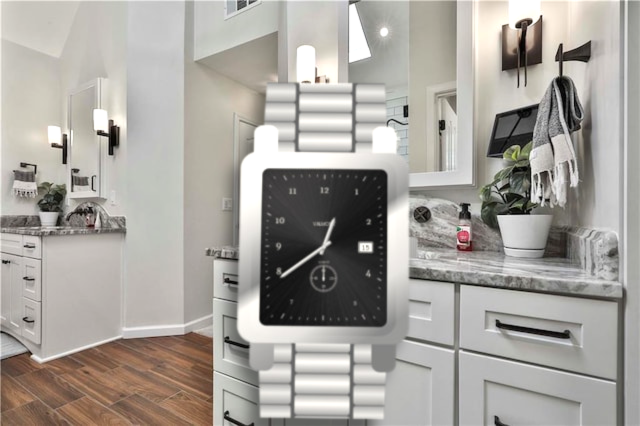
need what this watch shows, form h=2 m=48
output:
h=12 m=39
